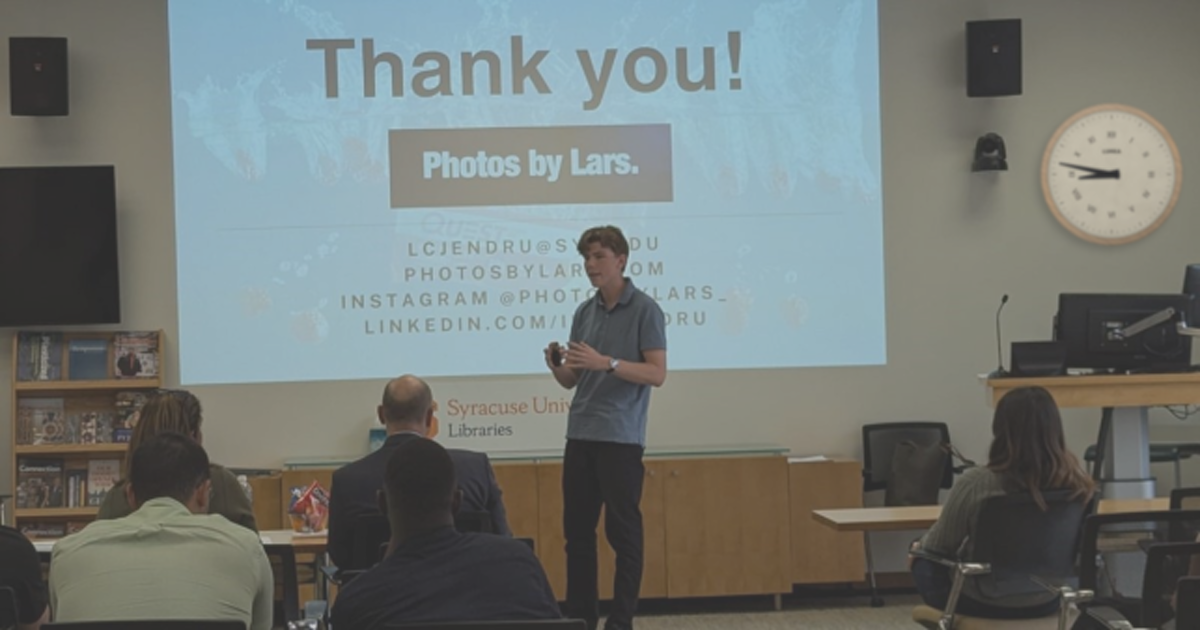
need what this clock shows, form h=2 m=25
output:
h=8 m=47
